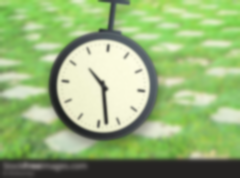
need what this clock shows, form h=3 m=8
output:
h=10 m=28
